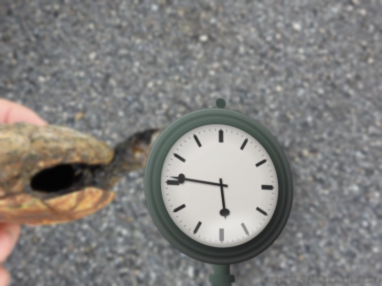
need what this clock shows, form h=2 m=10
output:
h=5 m=46
